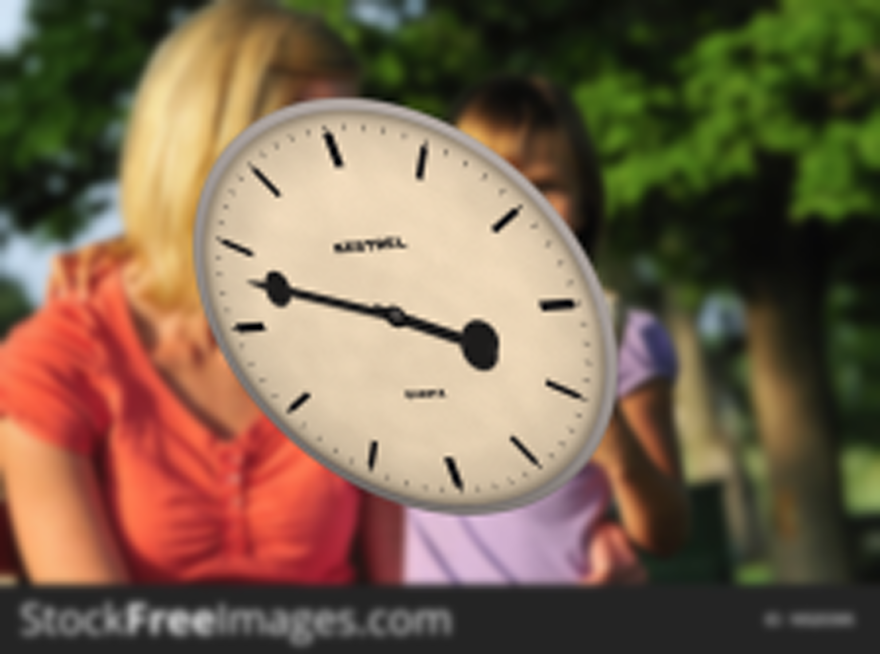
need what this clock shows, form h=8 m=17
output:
h=3 m=48
